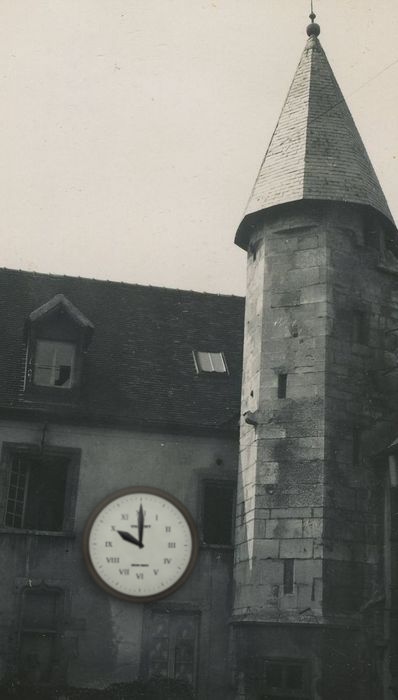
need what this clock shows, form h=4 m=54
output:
h=10 m=0
